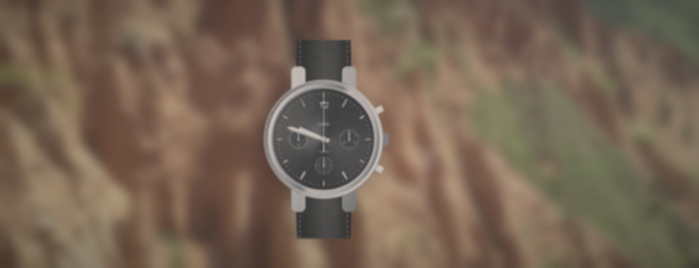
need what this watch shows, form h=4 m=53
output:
h=9 m=48
